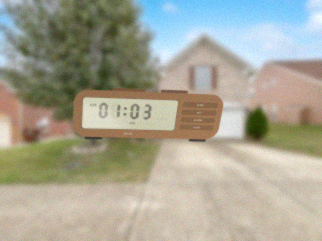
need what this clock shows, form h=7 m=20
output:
h=1 m=3
